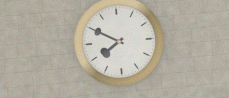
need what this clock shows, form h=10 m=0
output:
h=7 m=50
